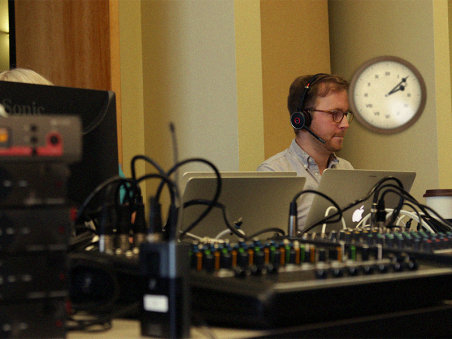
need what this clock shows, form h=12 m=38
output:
h=2 m=8
